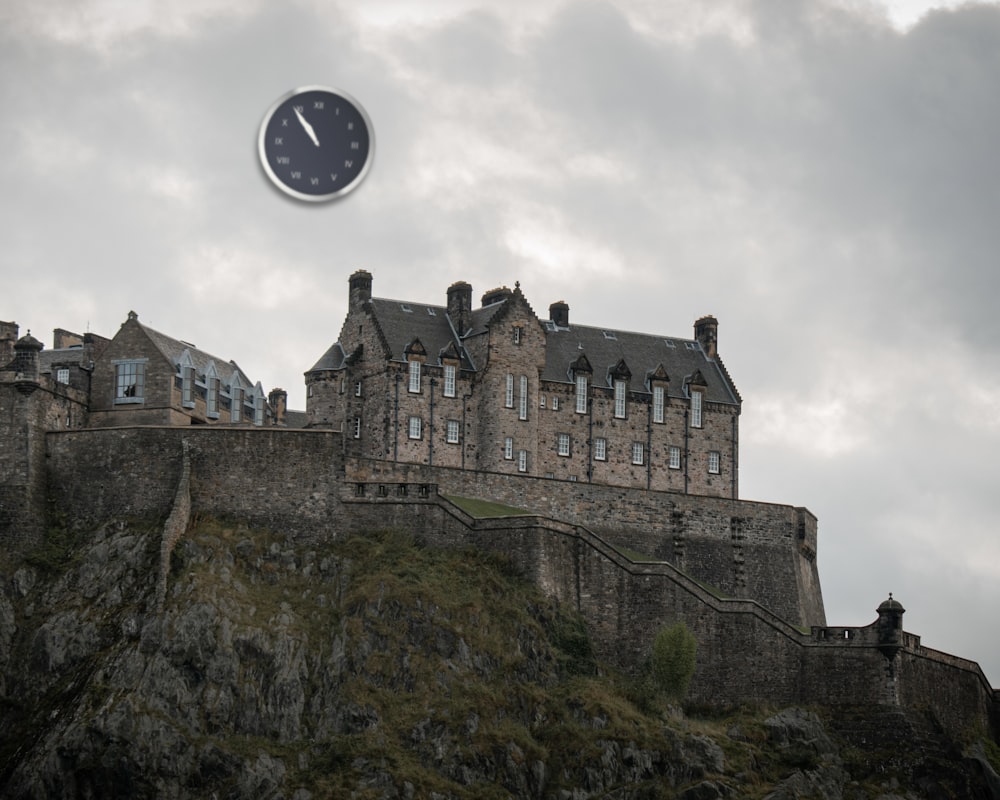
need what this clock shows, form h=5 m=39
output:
h=10 m=54
